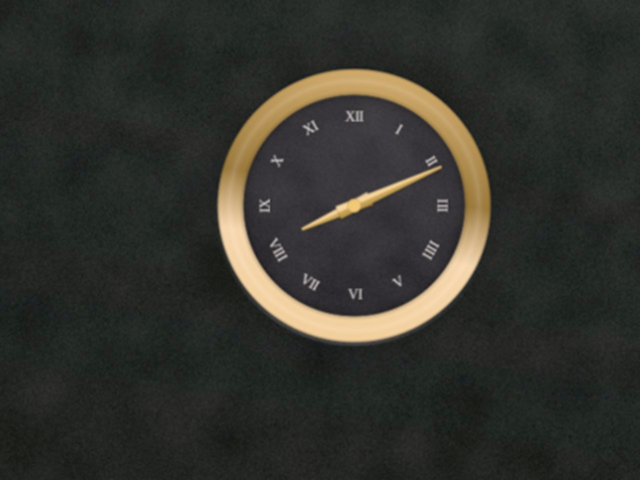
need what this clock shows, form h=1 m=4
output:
h=8 m=11
